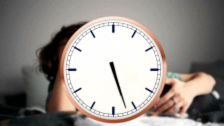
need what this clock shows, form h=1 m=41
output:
h=5 m=27
